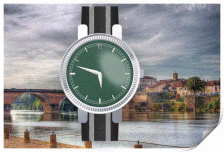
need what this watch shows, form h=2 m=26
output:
h=5 m=48
